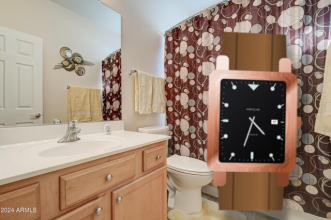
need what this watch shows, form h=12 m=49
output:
h=4 m=33
